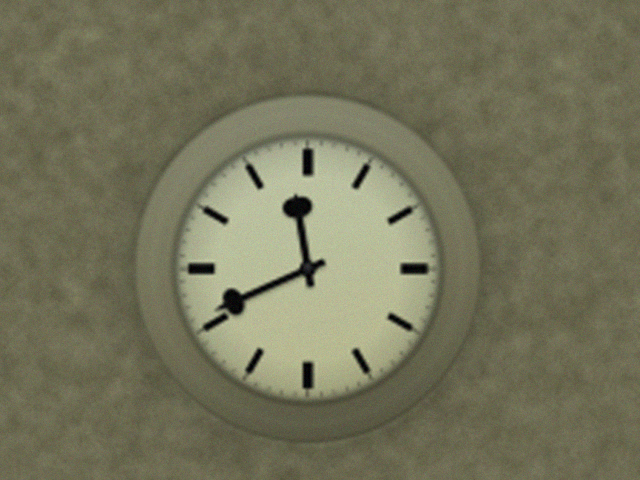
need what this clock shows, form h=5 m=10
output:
h=11 m=41
